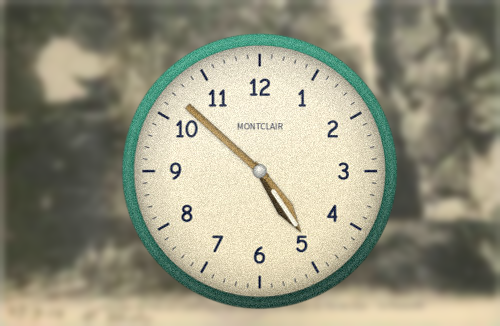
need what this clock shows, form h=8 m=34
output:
h=4 m=52
